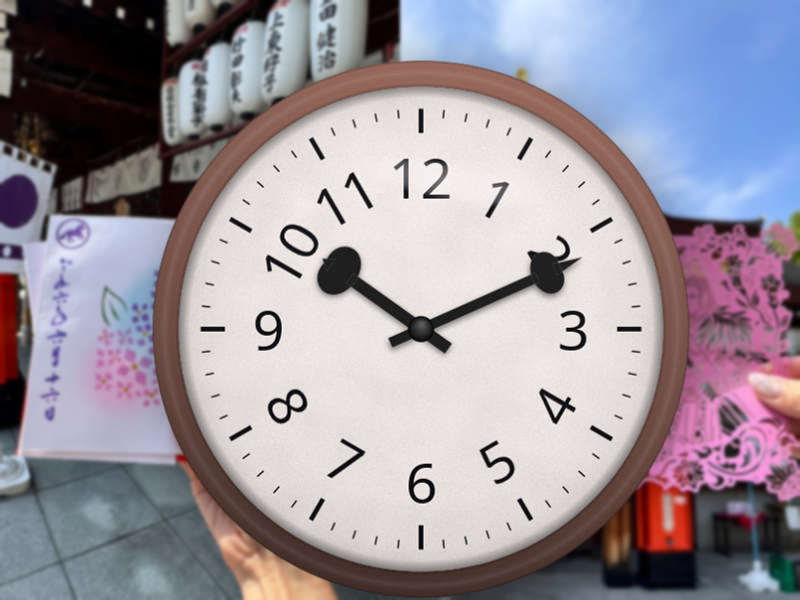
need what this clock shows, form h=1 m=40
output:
h=10 m=11
